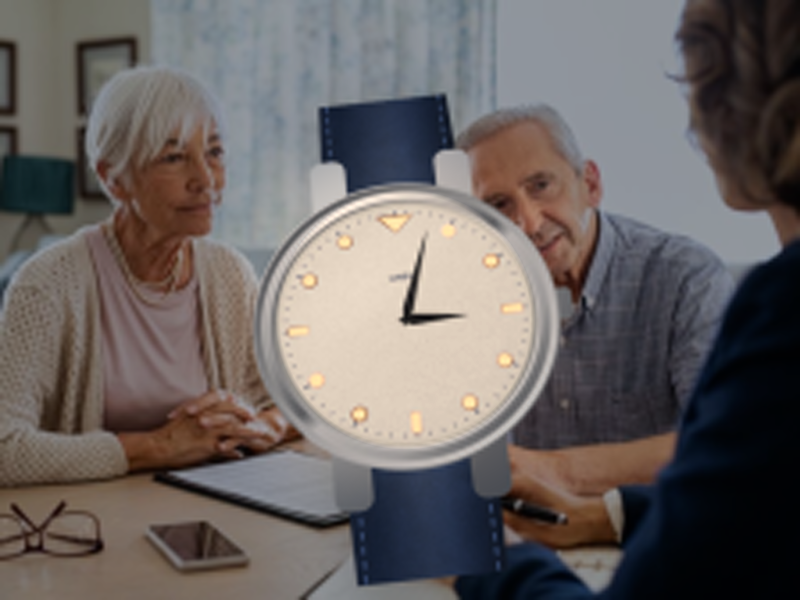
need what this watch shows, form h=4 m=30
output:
h=3 m=3
